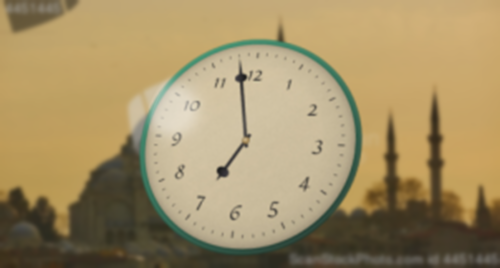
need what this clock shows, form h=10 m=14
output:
h=6 m=58
